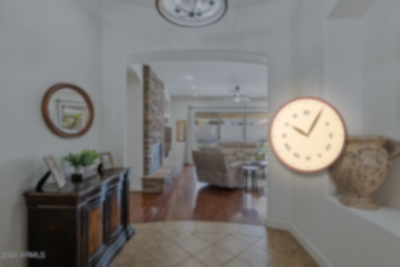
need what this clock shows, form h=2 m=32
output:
h=10 m=5
